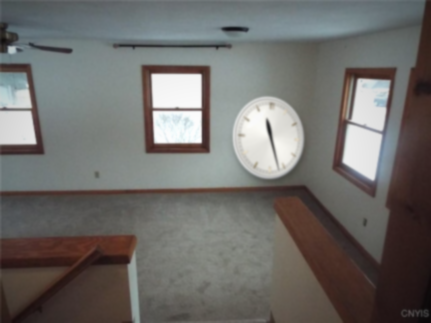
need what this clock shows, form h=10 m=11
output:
h=11 m=27
